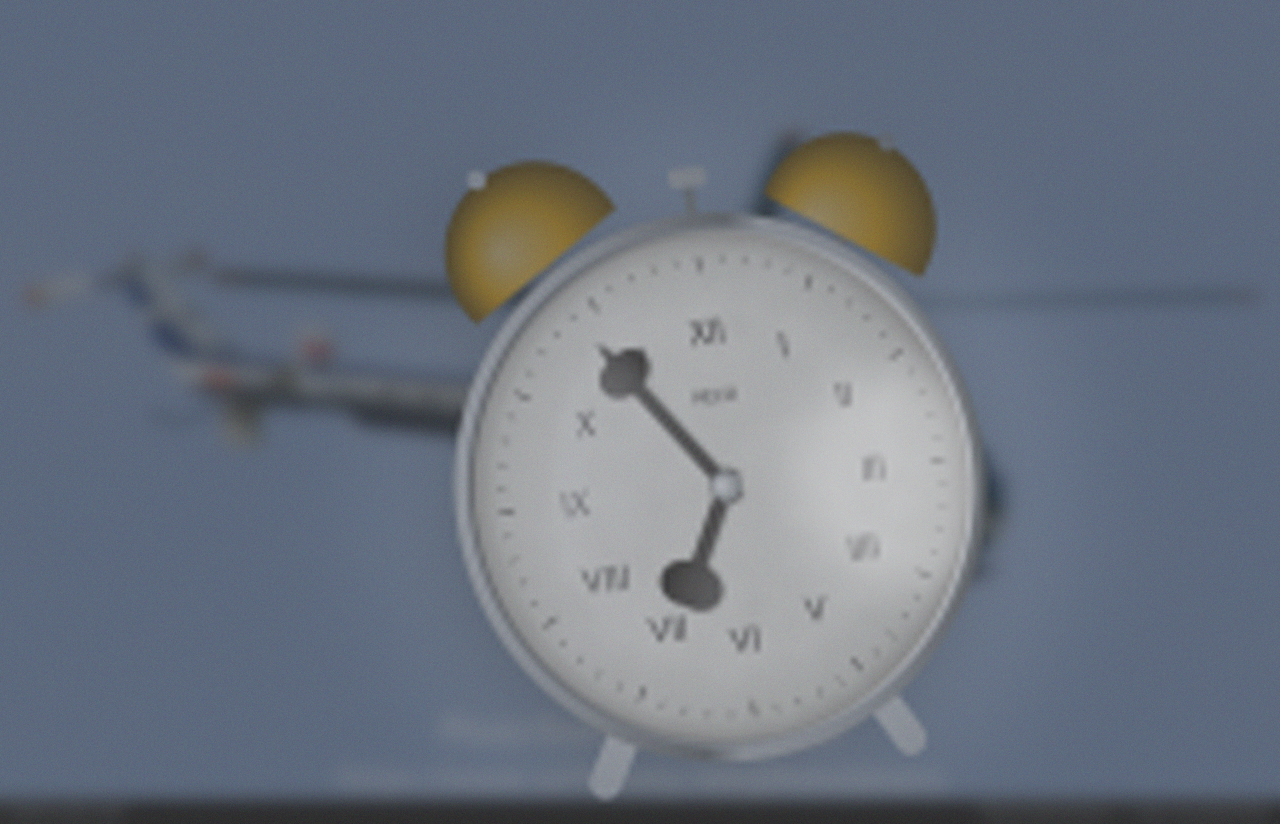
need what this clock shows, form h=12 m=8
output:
h=6 m=54
